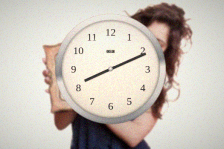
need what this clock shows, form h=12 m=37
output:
h=8 m=11
